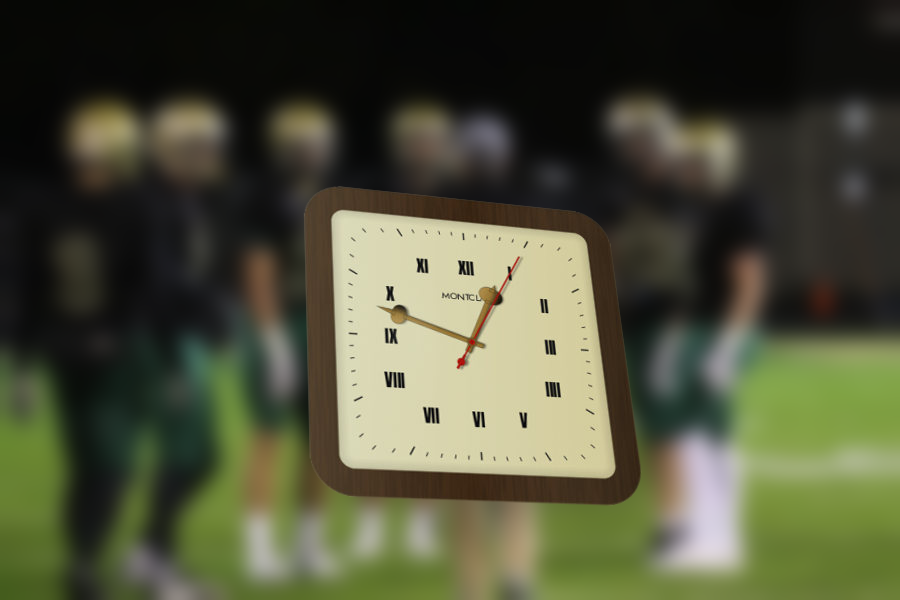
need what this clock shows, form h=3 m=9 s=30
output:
h=12 m=48 s=5
